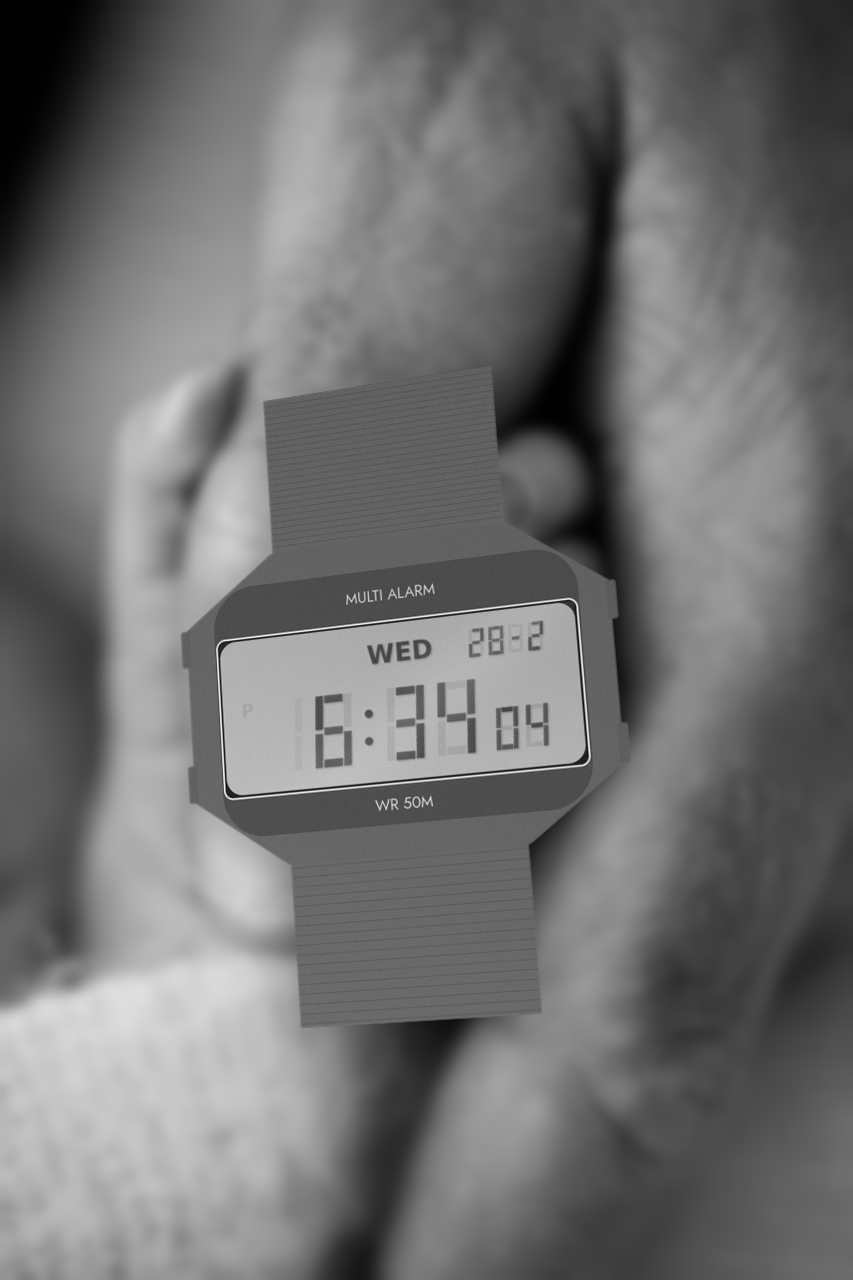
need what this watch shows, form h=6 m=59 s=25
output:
h=6 m=34 s=4
